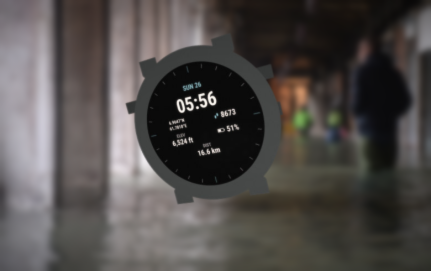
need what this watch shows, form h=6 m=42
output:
h=5 m=56
